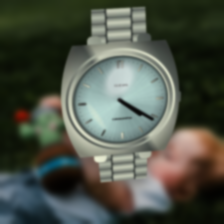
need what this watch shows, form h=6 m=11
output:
h=4 m=21
